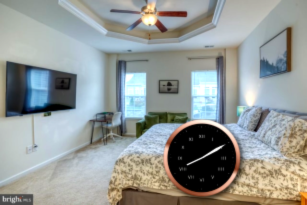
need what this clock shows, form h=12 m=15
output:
h=8 m=10
